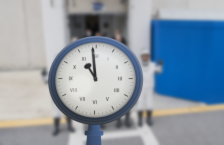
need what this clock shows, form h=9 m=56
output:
h=10 m=59
